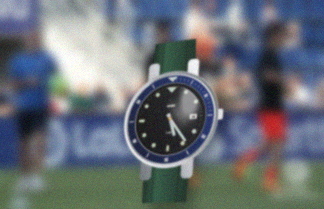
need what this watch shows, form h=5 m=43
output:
h=5 m=24
